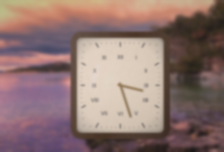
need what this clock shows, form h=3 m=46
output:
h=3 m=27
